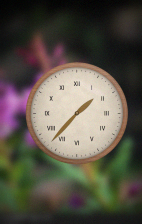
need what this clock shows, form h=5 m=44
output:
h=1 m=37
